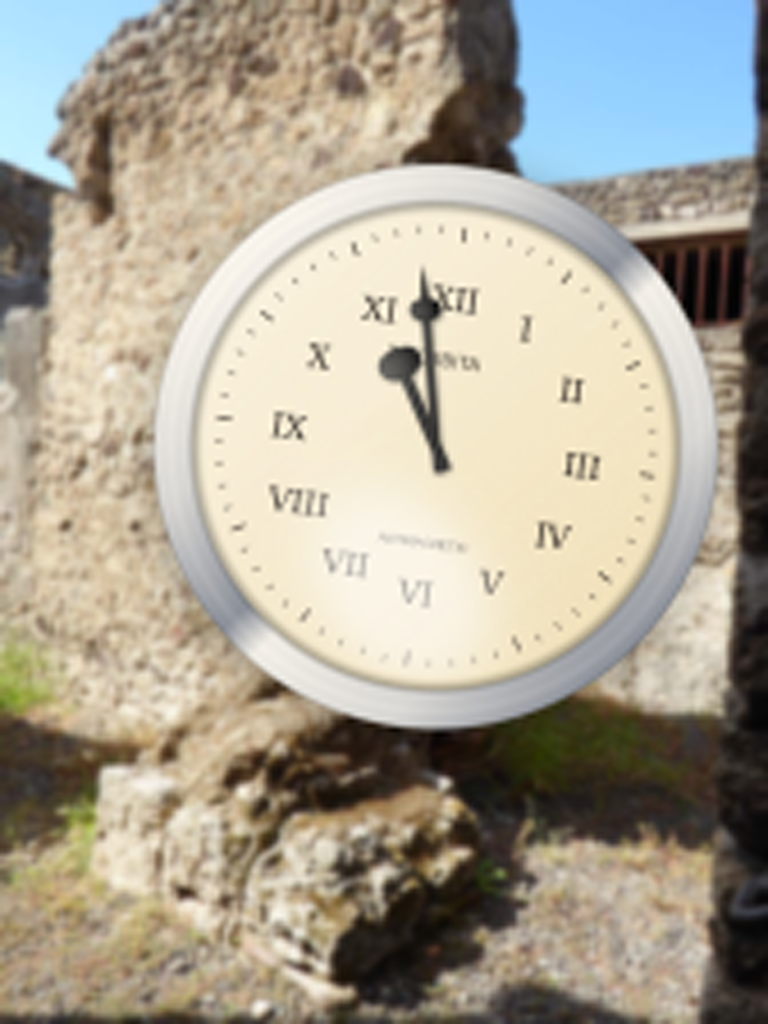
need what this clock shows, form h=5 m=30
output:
h=10 m=58
